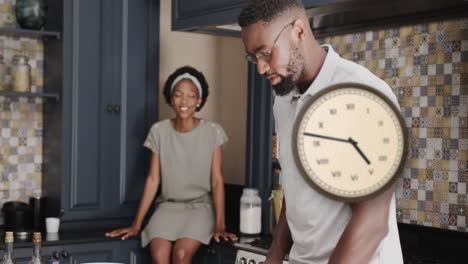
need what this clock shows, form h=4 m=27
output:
h=4 m=47
